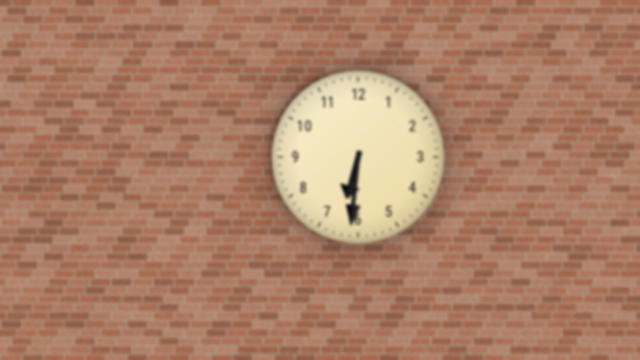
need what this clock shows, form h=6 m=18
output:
h=6 m=31
